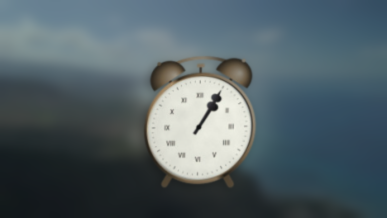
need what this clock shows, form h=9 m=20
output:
h=1 m=5
